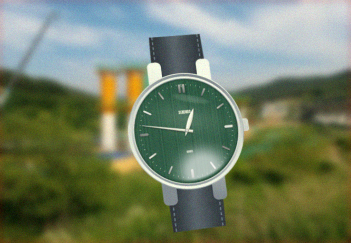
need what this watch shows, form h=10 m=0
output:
h=12 m=47
